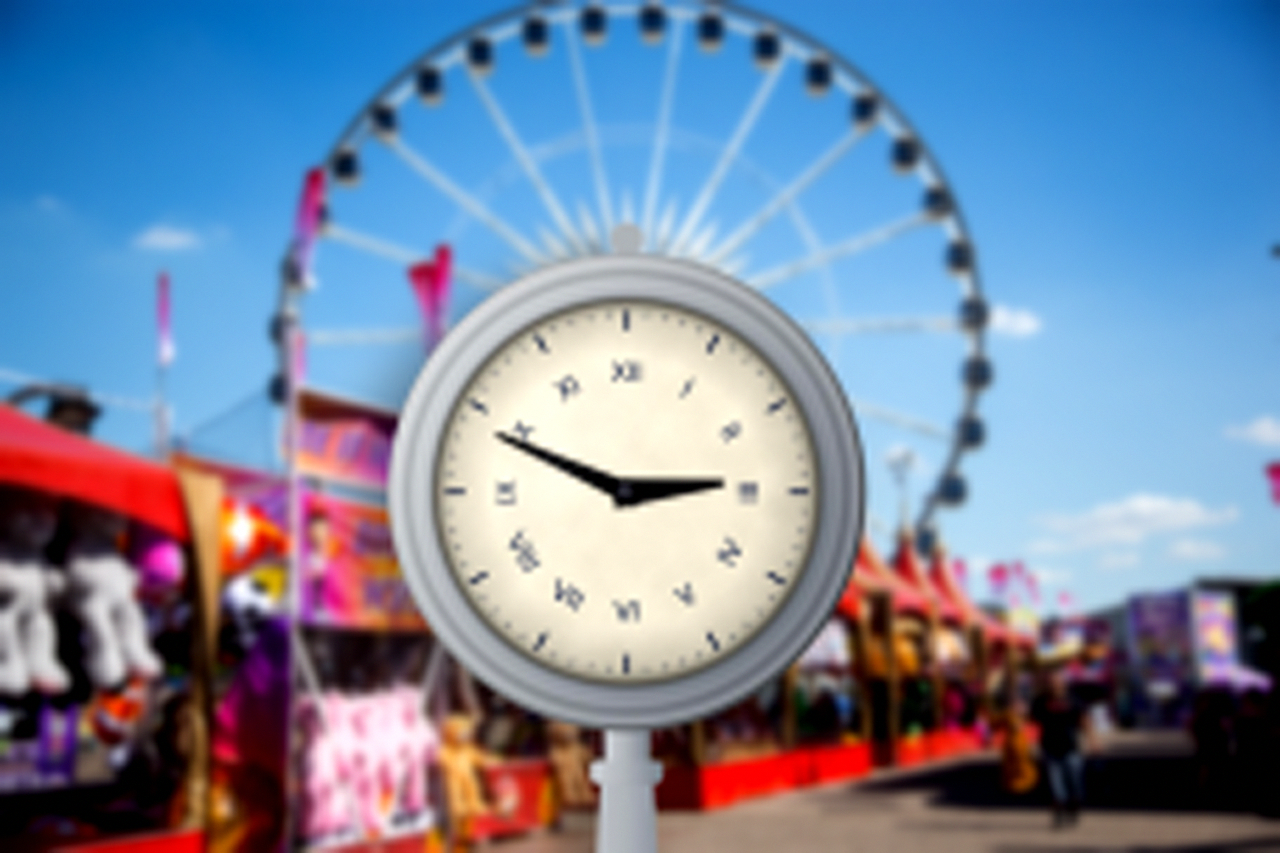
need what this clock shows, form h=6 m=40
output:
h=2 m=49
